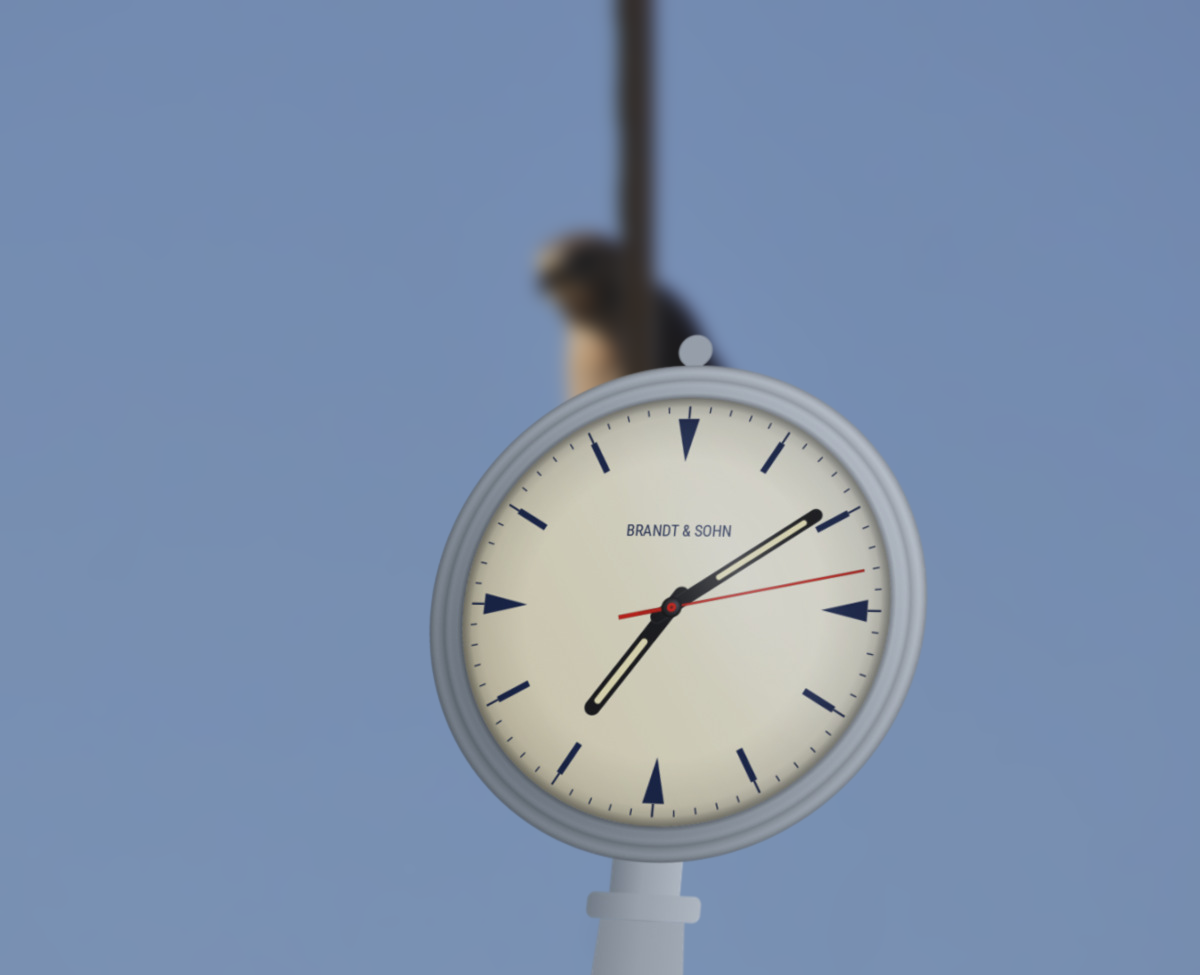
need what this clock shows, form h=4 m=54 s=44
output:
h=7 m=9 s=13
